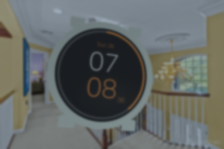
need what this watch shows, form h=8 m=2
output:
h=7 m=8
